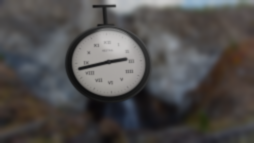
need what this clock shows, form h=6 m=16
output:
h=2 m=43
